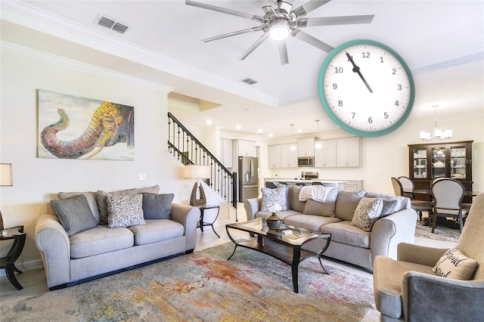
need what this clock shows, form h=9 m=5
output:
h=10 m=55
